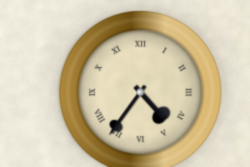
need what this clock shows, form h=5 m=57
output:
h=4 m=36
